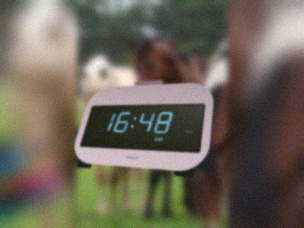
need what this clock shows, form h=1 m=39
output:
h=16 m=48
